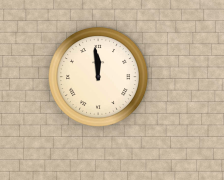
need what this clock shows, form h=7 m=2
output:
h=11 m=59
